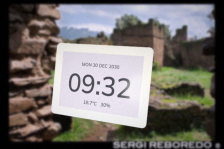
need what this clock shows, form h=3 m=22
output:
h=9 m=32
